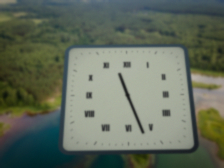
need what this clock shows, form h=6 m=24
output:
h=11 m=27
